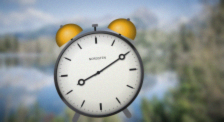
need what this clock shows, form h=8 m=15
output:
h=8 m=10
